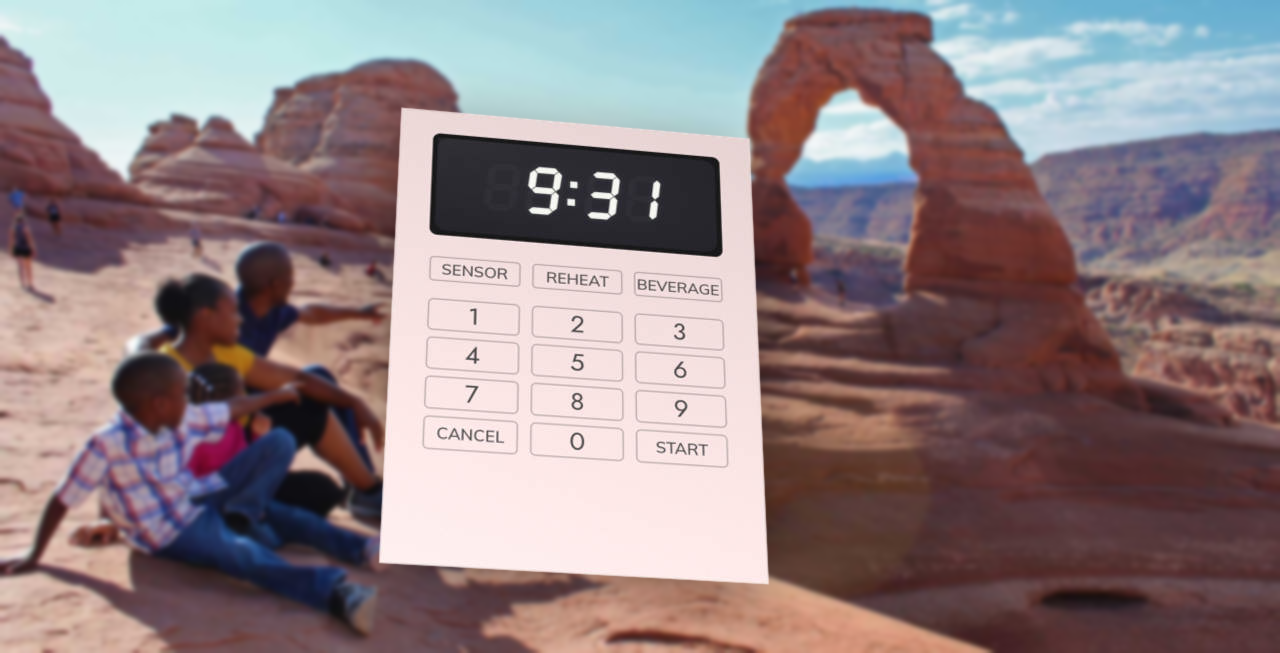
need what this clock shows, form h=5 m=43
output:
h=9 m=31
